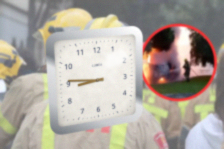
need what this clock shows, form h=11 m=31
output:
h=8 m=46
